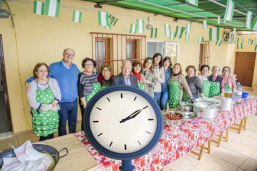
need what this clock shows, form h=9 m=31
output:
h=2 m=10
